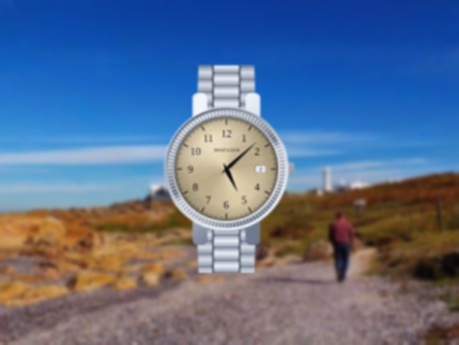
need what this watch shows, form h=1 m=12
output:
h=5 m=8
